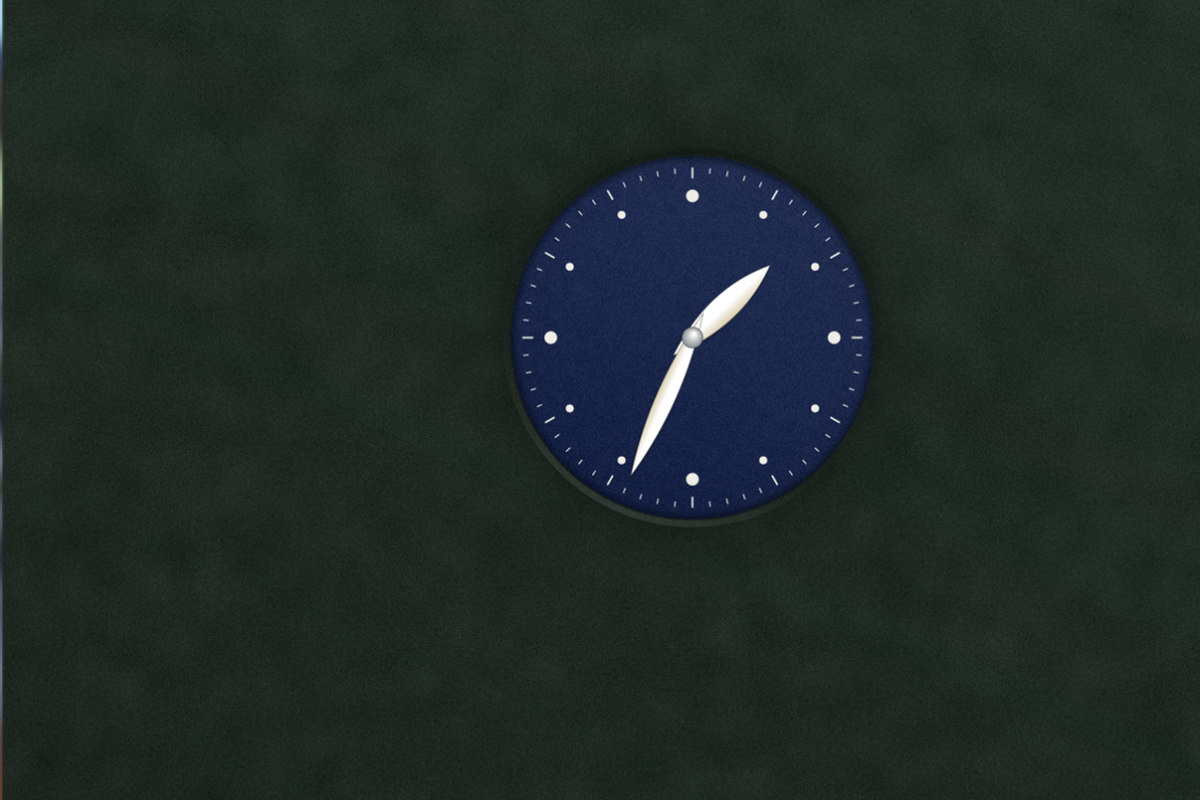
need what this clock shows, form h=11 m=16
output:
h=1 m=34
